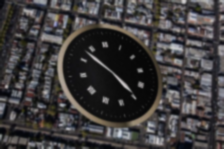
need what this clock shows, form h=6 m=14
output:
h=4 m=53
